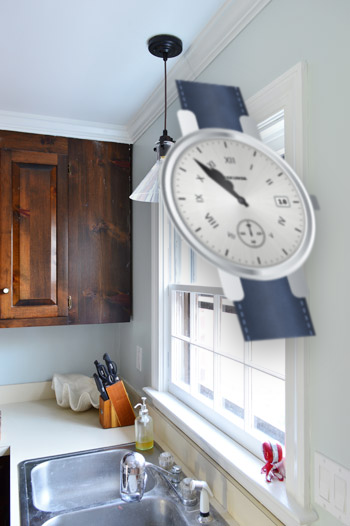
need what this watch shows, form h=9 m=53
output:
h=10 m=53
